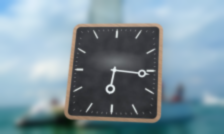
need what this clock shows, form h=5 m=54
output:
h=6 m=16
